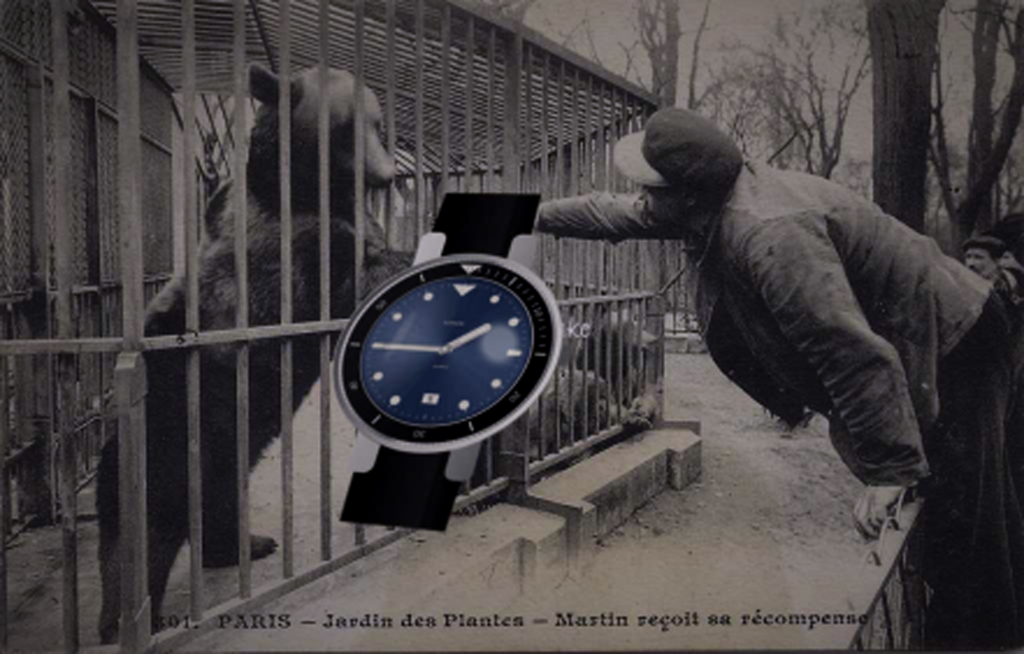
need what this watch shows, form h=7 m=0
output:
h=1 m=45
